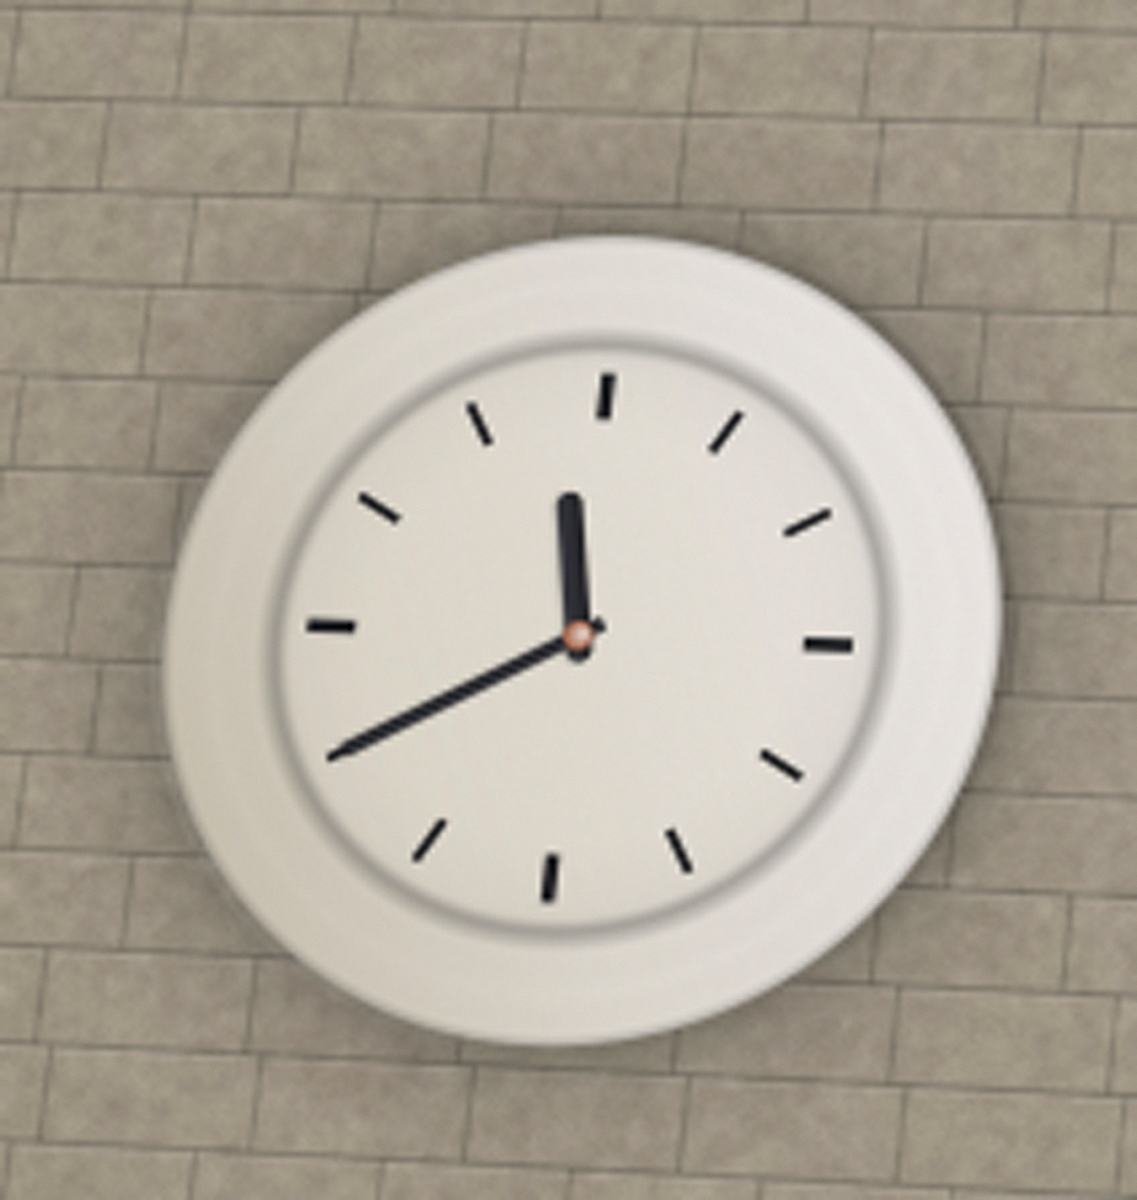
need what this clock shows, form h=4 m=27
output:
h=11 m=40
